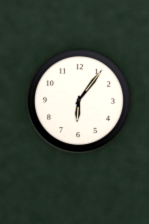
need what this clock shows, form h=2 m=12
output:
h=6 m=6
